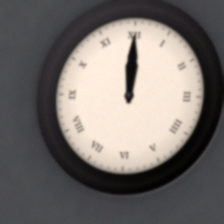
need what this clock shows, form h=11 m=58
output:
h=12 m=0
